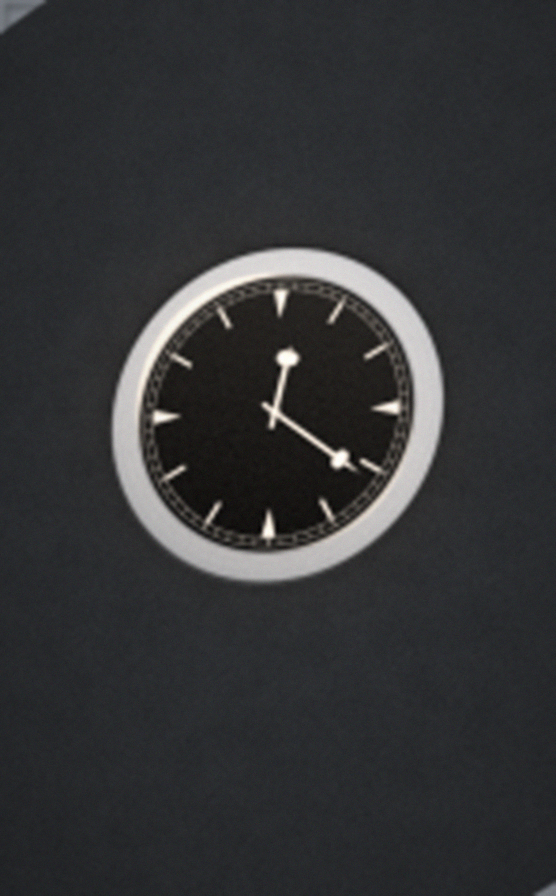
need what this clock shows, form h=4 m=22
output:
h=12 m=21
